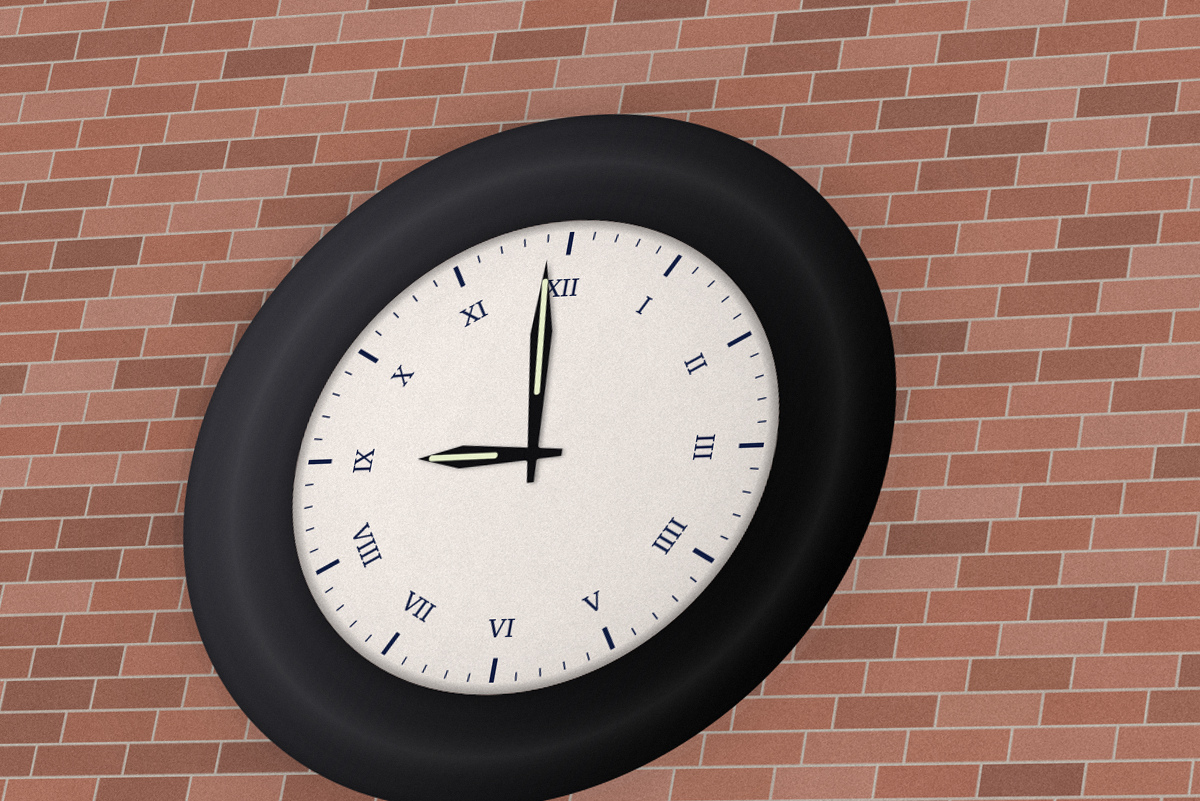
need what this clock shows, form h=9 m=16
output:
h=8 m=59
